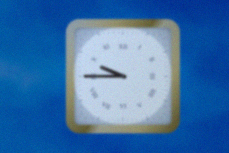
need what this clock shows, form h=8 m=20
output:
h=9 m=45
